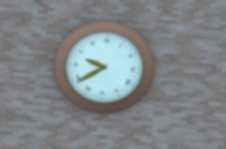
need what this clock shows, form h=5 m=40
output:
h=9 m=39
